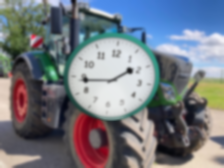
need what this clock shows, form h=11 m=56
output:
h=1 m=44
